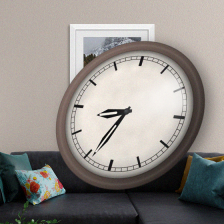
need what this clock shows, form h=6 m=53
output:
h=8 m=34
